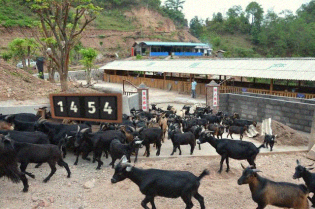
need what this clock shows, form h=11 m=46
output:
h=14 m=54
